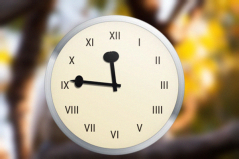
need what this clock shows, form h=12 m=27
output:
h=11 m=46
